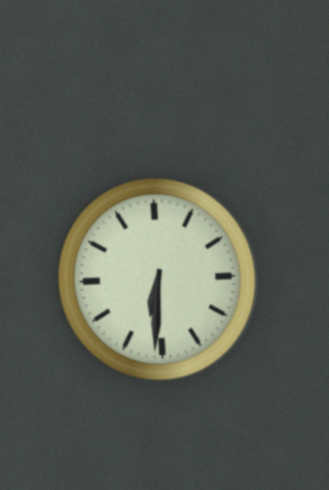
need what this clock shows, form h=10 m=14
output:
h=6 m=31
